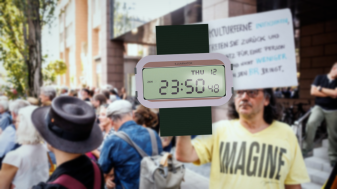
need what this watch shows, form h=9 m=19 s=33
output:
h=23 m=50 s=48
